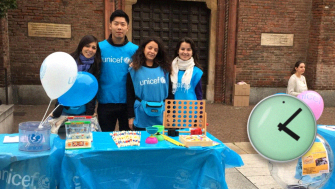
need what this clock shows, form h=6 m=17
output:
h=4 m=7
